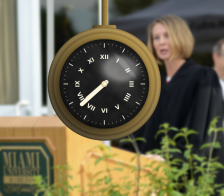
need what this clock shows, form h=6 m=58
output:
h=7 m=38
